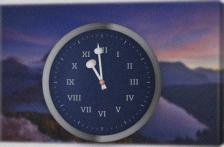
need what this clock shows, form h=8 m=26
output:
h=10 m=59
